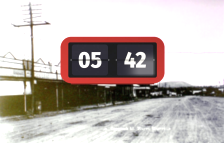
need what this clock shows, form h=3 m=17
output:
h=5 m=42
